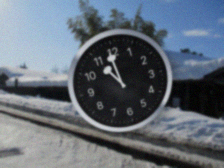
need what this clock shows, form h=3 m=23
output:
h=10 m=59
